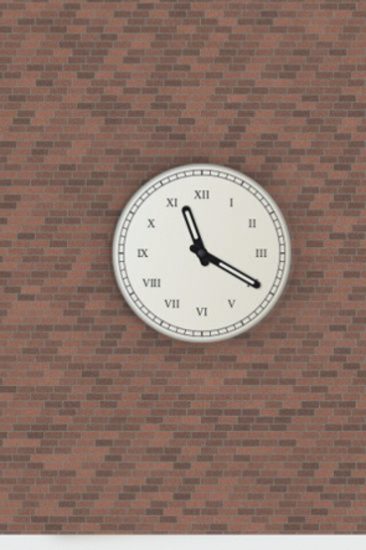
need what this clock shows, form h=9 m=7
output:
h=11 m=20
